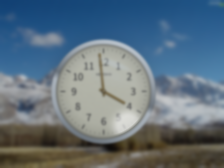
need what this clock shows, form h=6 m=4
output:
h=3 m=59
